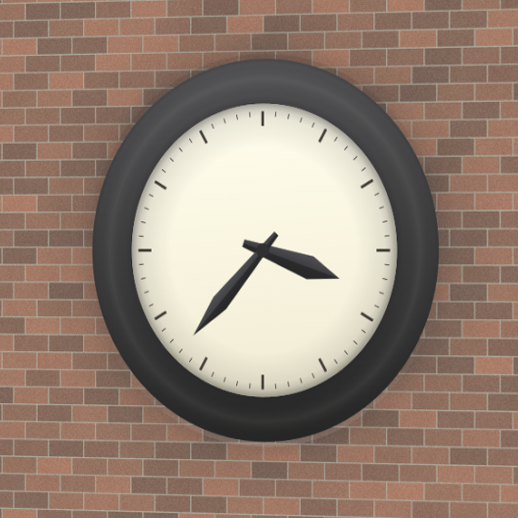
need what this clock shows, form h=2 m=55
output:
h=3 m=37
